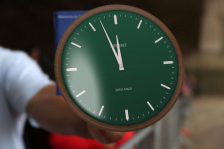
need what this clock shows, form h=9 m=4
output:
h=11 m=57
